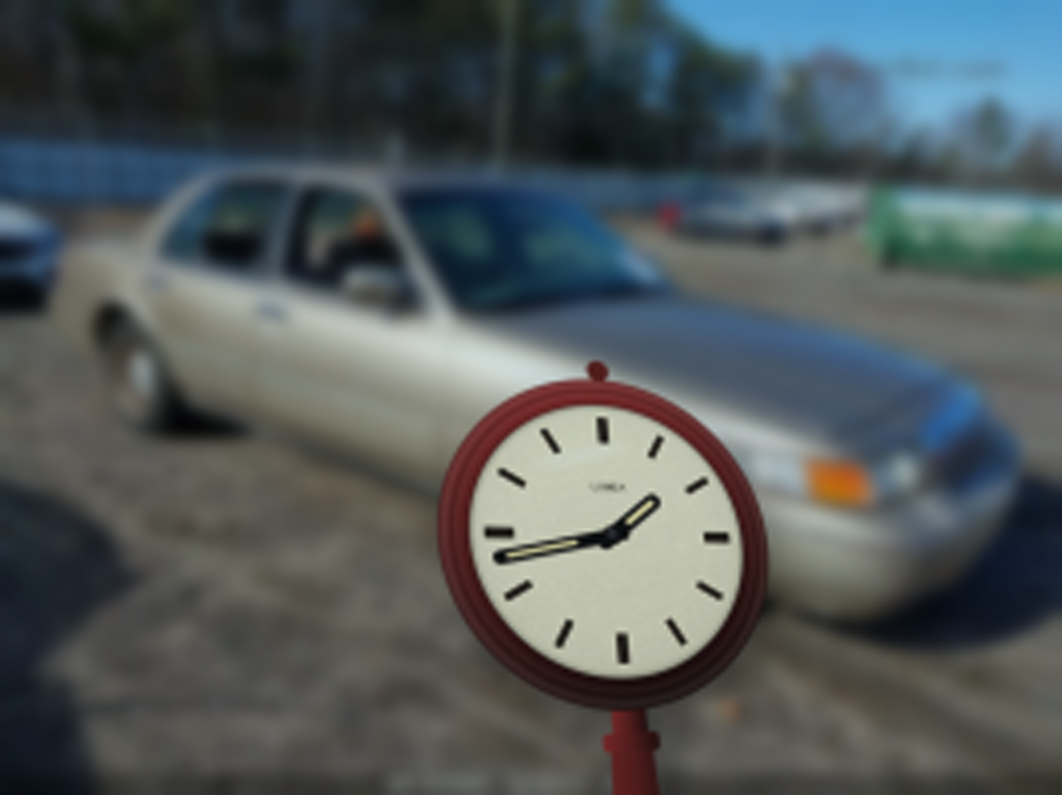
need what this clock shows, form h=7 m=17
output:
h=1 m=43
